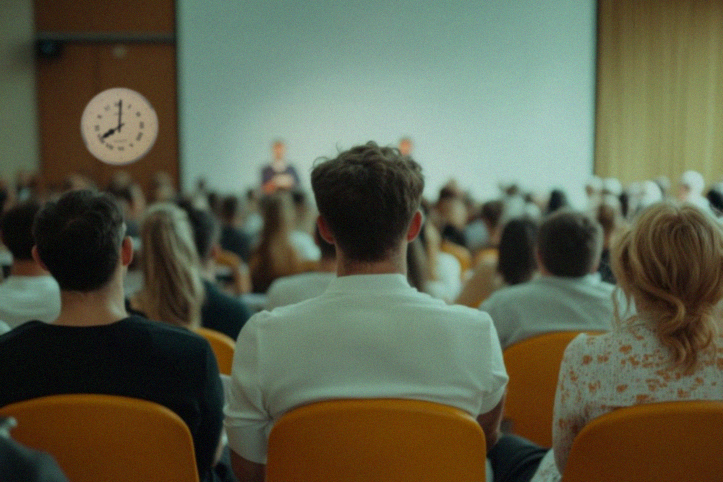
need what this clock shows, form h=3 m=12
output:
h=8 m=1
